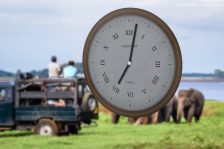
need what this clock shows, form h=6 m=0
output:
h=7 m=2
